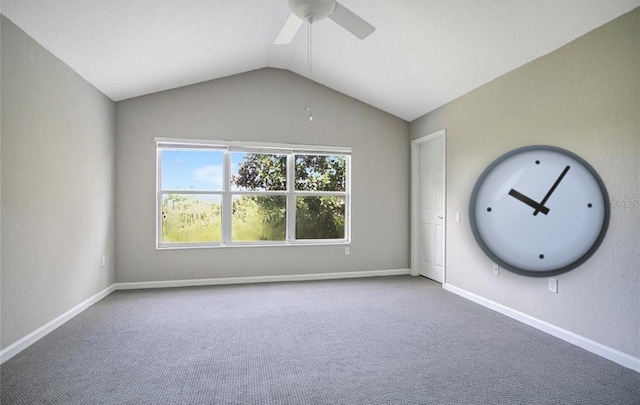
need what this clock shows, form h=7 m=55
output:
h=10 m=6
